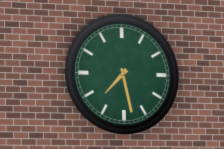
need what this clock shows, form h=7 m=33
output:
h=7 m=28
